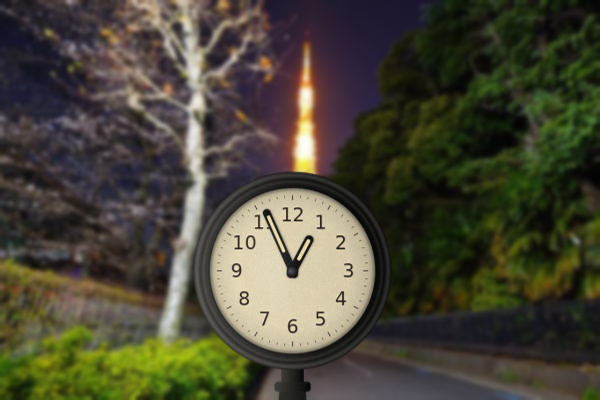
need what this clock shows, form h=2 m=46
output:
h=12 m=56
